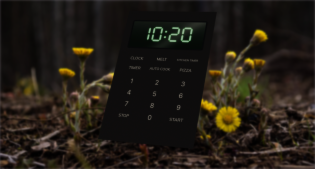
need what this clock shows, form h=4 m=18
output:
h=10 m=20
